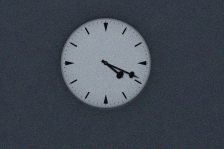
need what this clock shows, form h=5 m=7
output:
h=4 m=19
